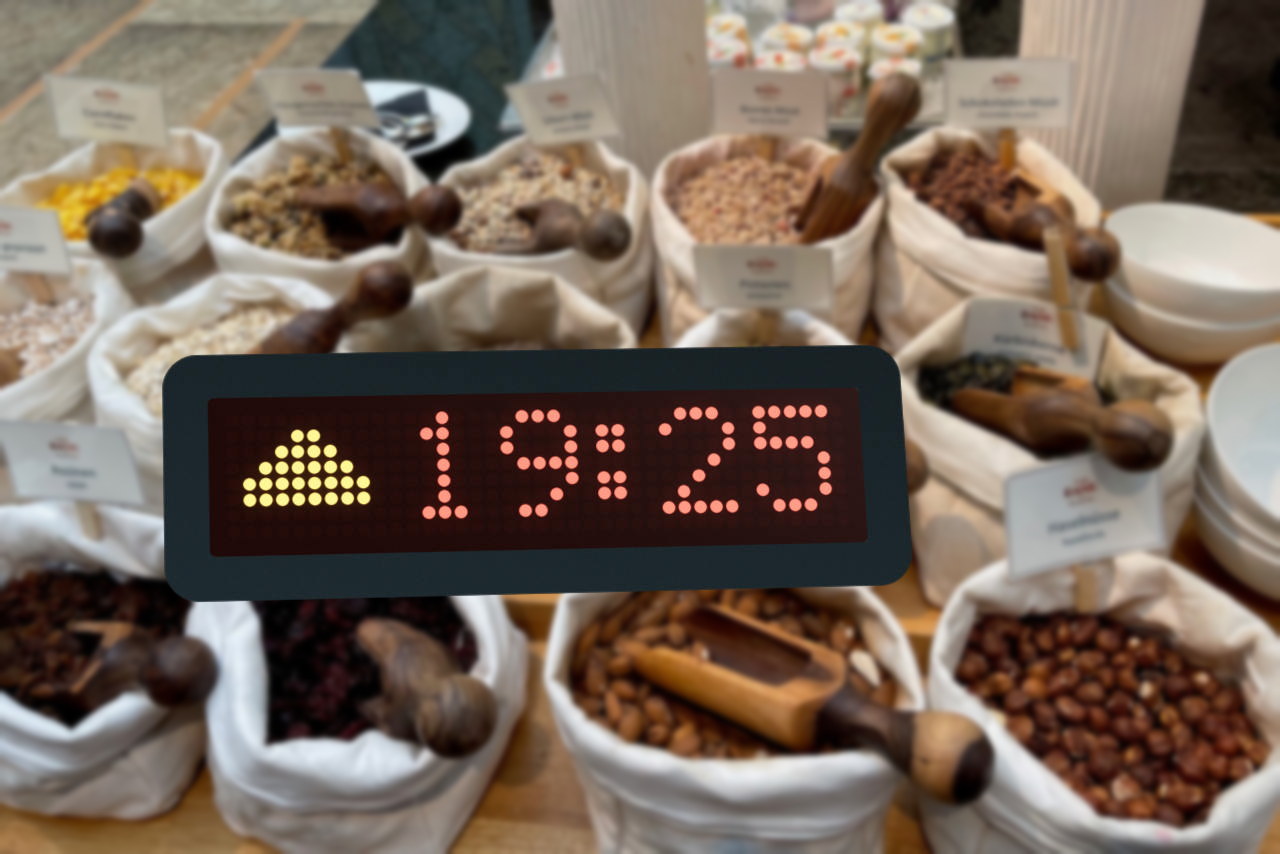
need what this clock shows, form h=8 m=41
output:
h=19 m=25
